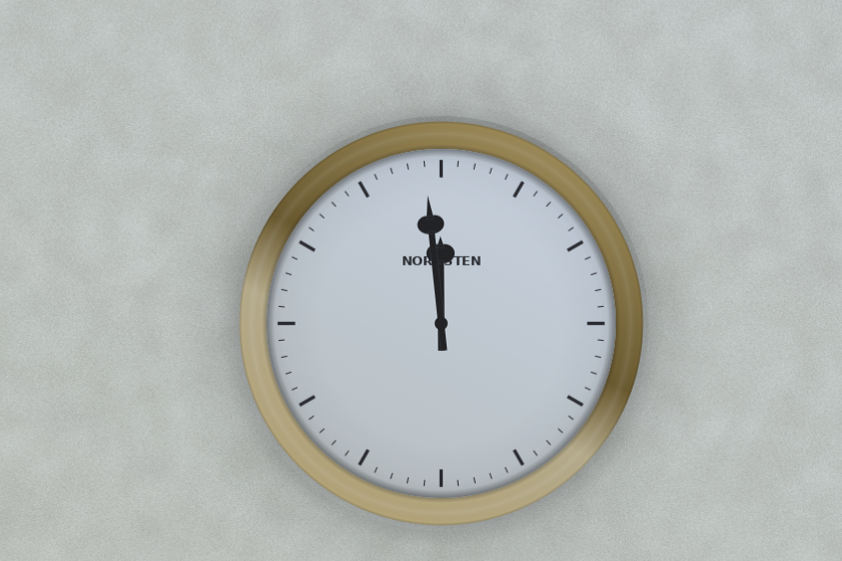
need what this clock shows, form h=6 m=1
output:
h=11 m=59
